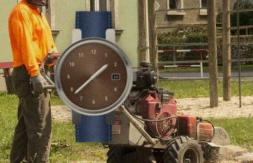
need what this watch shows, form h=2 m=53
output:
h=1 m=38
